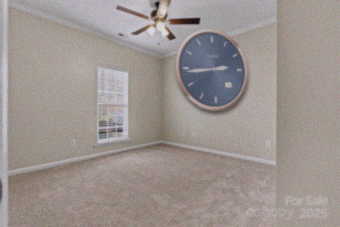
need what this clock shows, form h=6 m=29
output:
h=2 m=44
